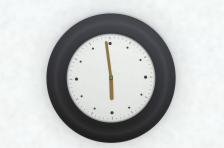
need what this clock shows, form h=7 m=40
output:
h=5 m=59
